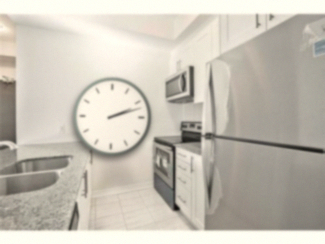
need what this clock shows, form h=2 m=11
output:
h=2 m=12
